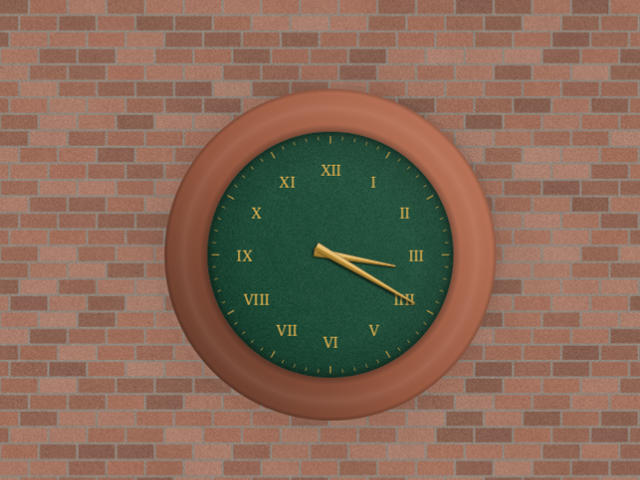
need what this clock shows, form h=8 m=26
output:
h=3 m=20
